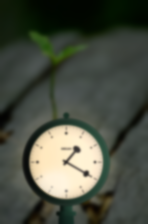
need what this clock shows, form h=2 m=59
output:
h=1 m=20
